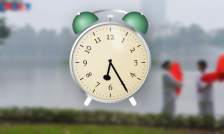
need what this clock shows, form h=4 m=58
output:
h=6 m=25
